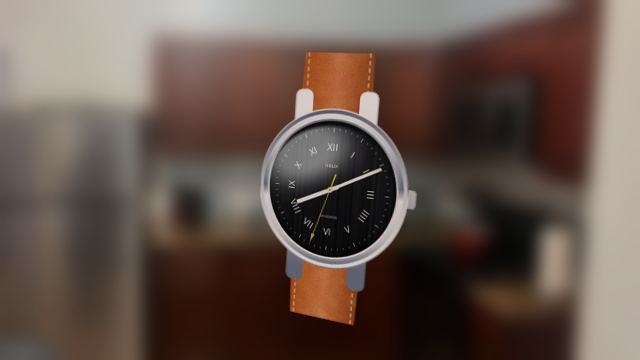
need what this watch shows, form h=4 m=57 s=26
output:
h=8 m=10 s=33
